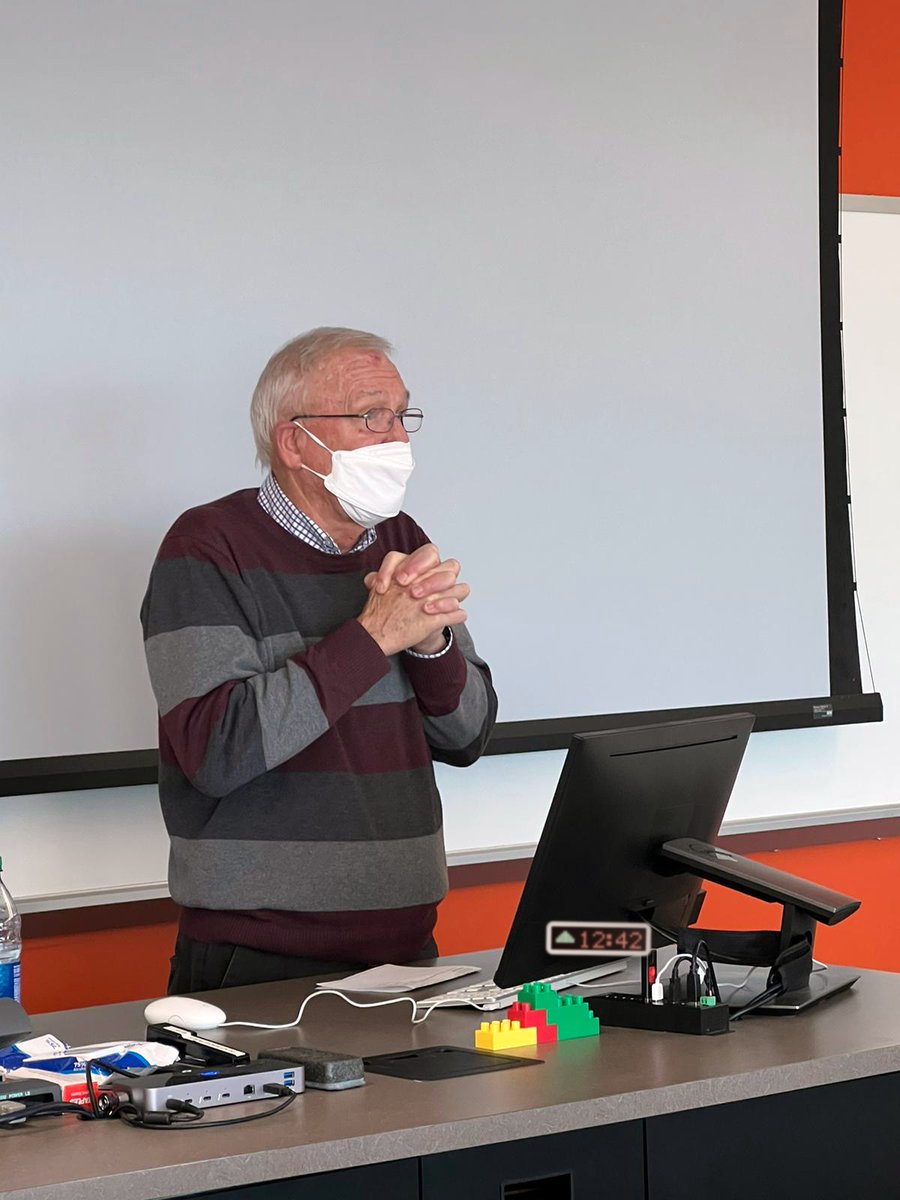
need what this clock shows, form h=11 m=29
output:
h=12 m=42
